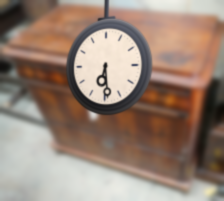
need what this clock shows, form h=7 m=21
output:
h=6 m=29
